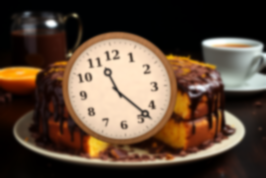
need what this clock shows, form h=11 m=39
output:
h=11 m=23
